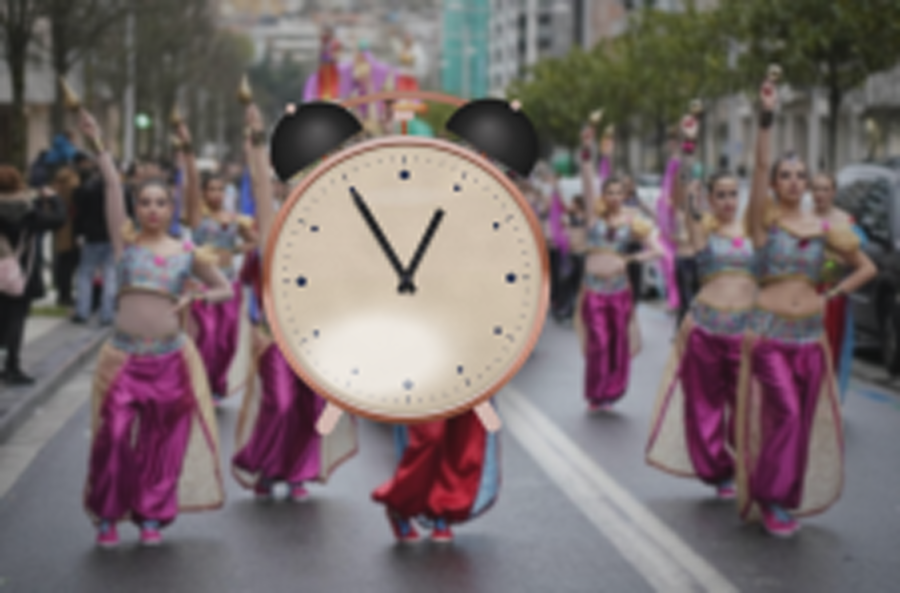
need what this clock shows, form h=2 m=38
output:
h=12 m=55
